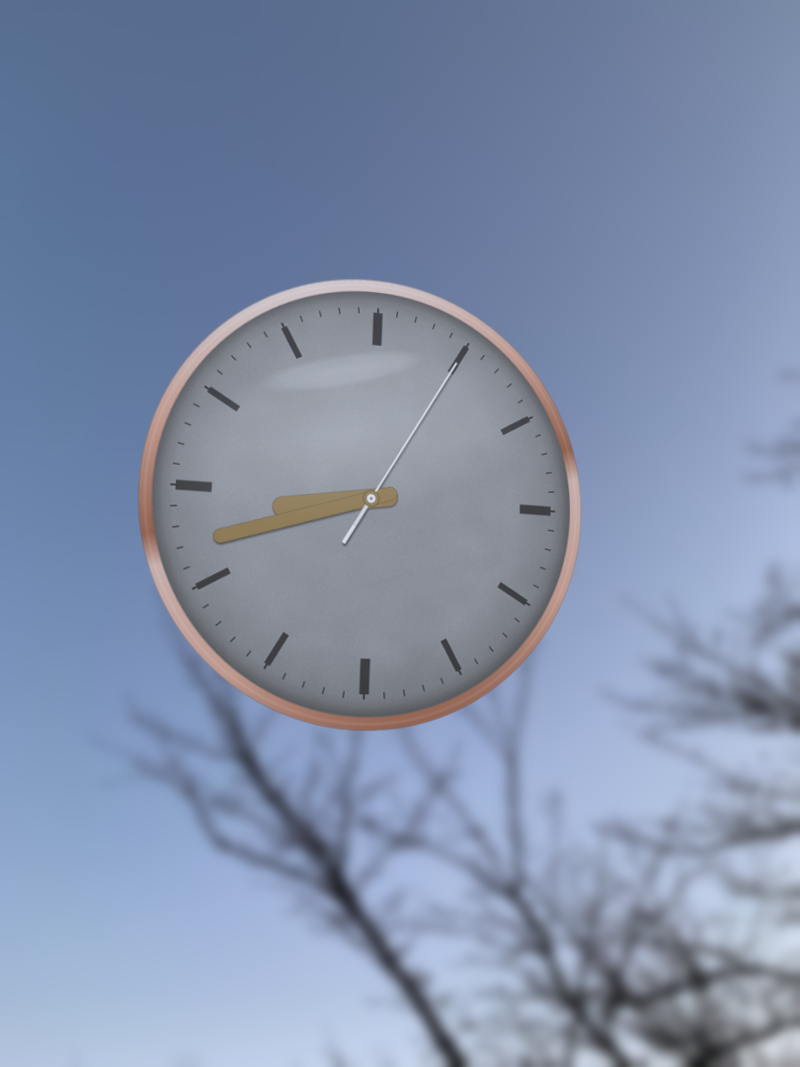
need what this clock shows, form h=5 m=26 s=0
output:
h=8 m=42 s=5
